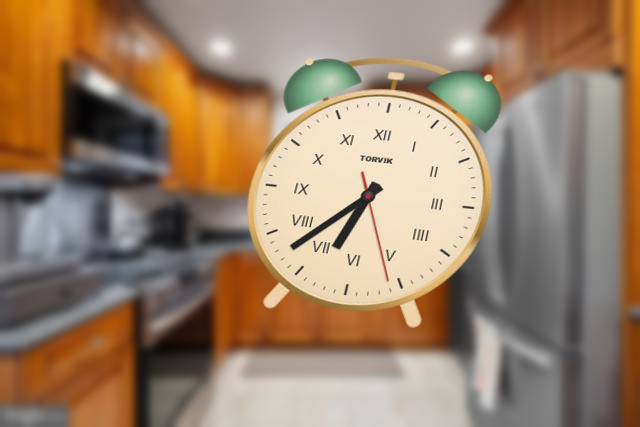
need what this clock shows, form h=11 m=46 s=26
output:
h=6 m=37 s=26
